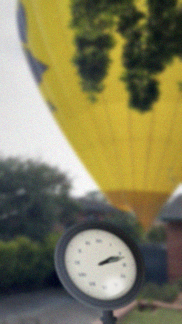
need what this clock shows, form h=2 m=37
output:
h=2 m=12
